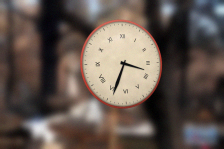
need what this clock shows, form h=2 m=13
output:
h=3 m=34
